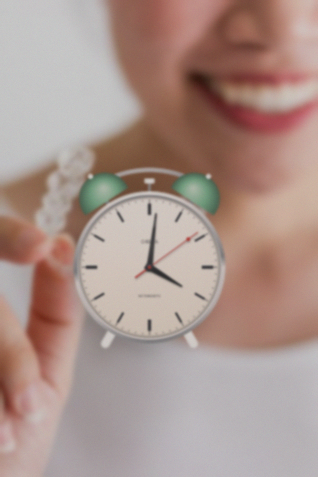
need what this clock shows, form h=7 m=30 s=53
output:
h=4 m=1 s=9
